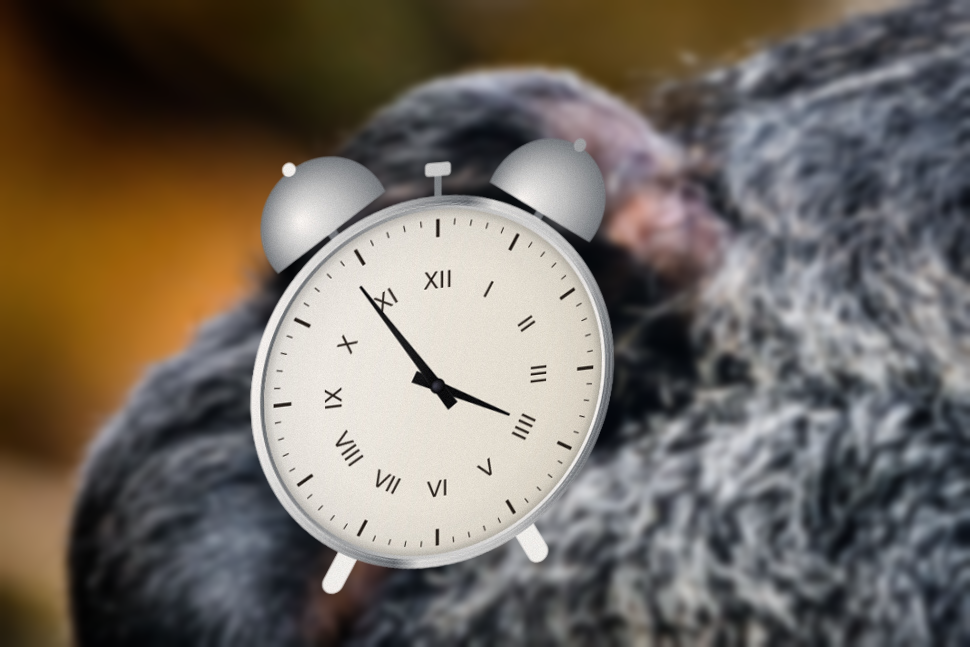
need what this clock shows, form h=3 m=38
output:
h=3 m=54
